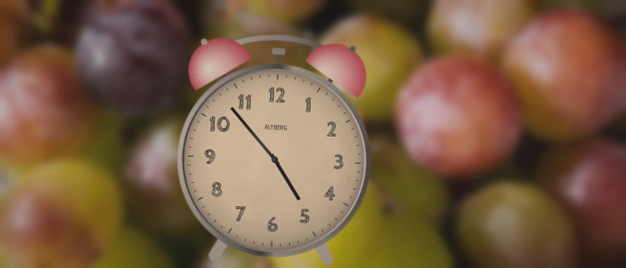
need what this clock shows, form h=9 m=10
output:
h=4 m=53
